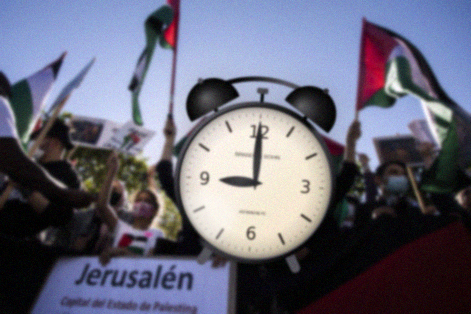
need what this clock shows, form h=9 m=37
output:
h=9 m=0
